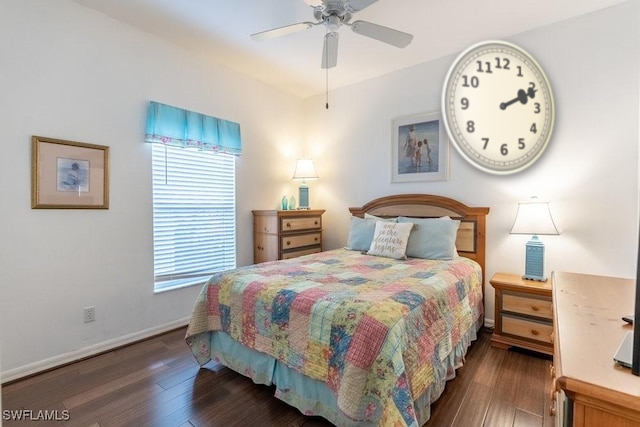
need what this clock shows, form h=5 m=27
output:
h=2 m=11
